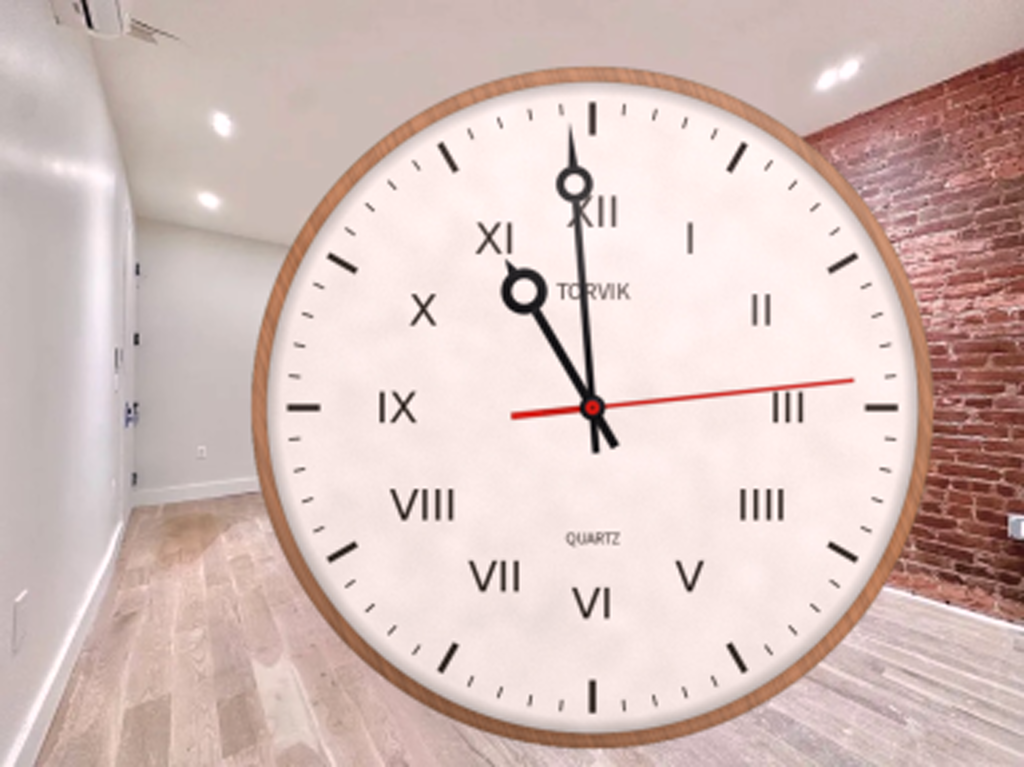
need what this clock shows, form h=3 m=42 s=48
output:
h=10 m=59 s=14
